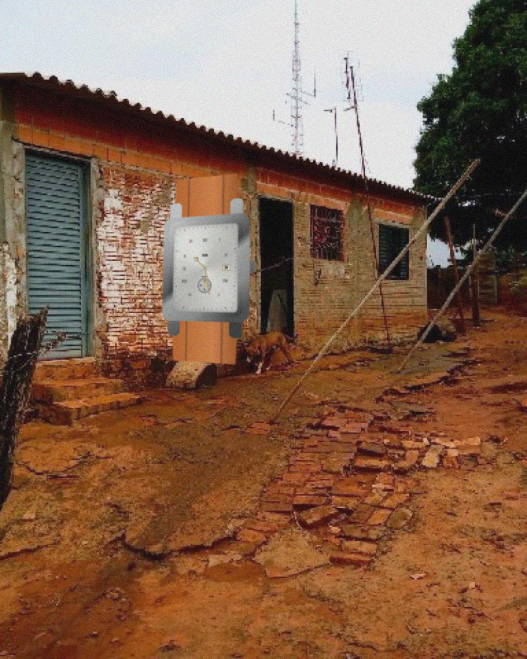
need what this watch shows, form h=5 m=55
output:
h=10 m=28
